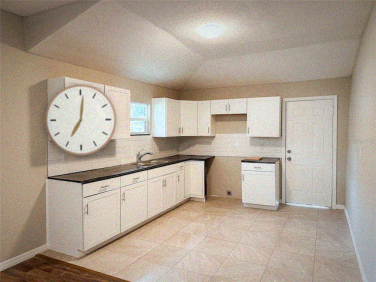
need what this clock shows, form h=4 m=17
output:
h=7 m=1
